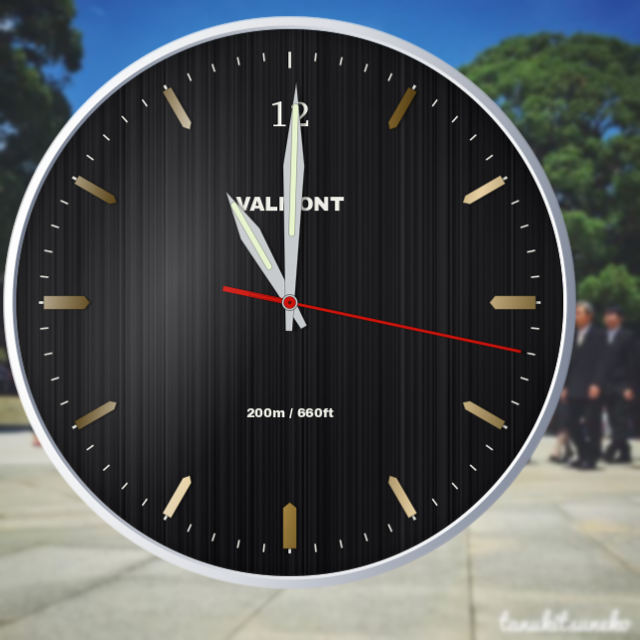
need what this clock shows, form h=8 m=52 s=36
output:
h=11 m=0 s=17
